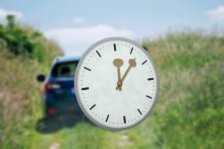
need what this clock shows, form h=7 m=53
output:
h=12 m=7
